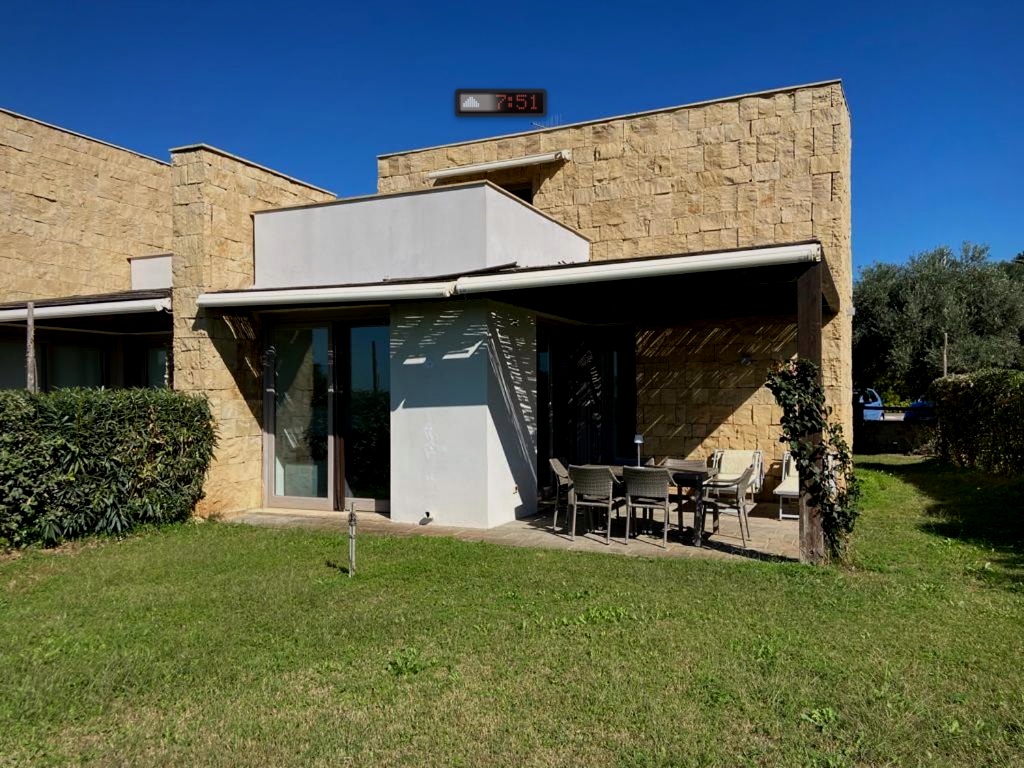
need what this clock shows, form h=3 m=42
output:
h=7 m=51
